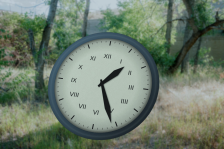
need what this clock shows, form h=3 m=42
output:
h=1 m=26
